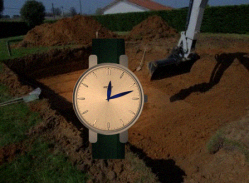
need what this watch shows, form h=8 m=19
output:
h=12 m=12
